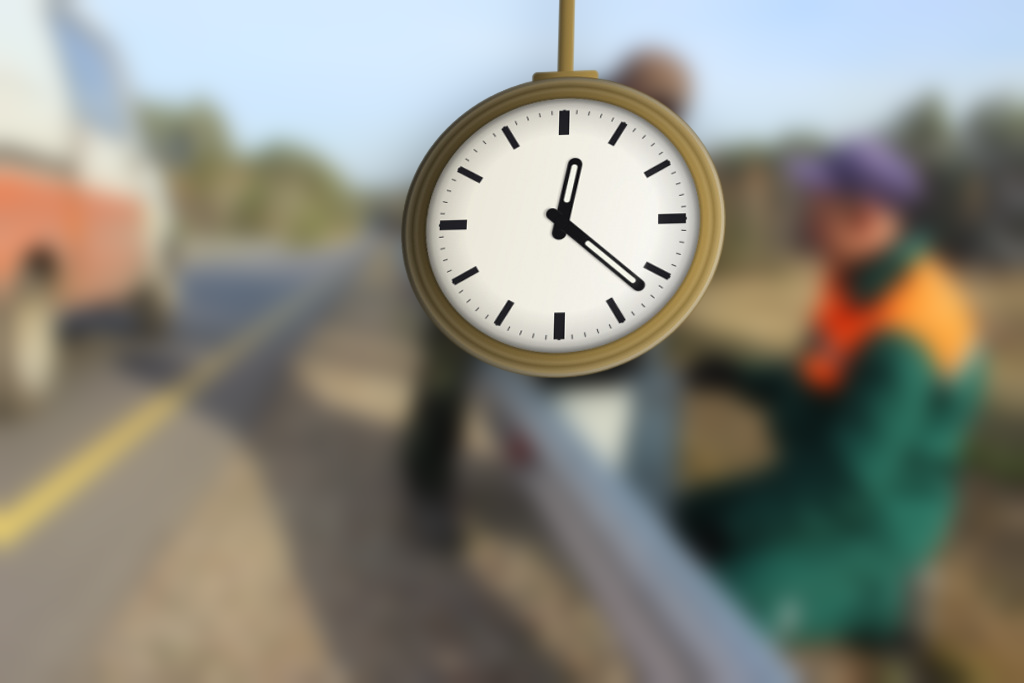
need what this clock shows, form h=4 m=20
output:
h=12 m=22
